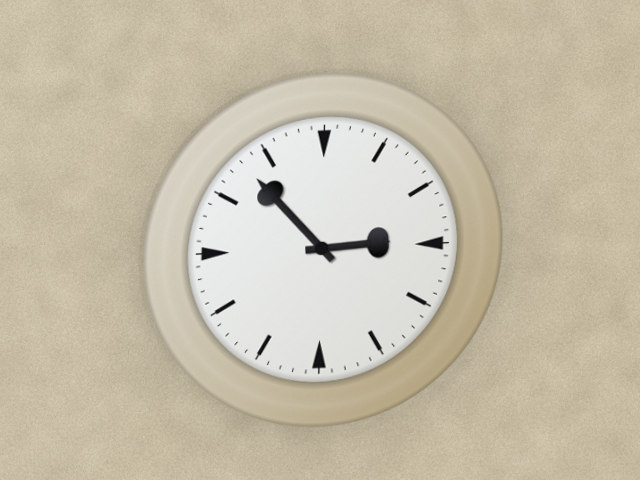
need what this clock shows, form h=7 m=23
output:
h=2 m=53
